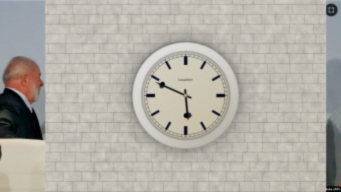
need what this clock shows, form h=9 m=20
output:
h=5 m=49
